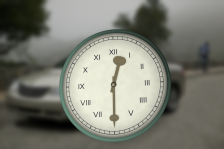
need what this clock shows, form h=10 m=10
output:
h=12 m=30
